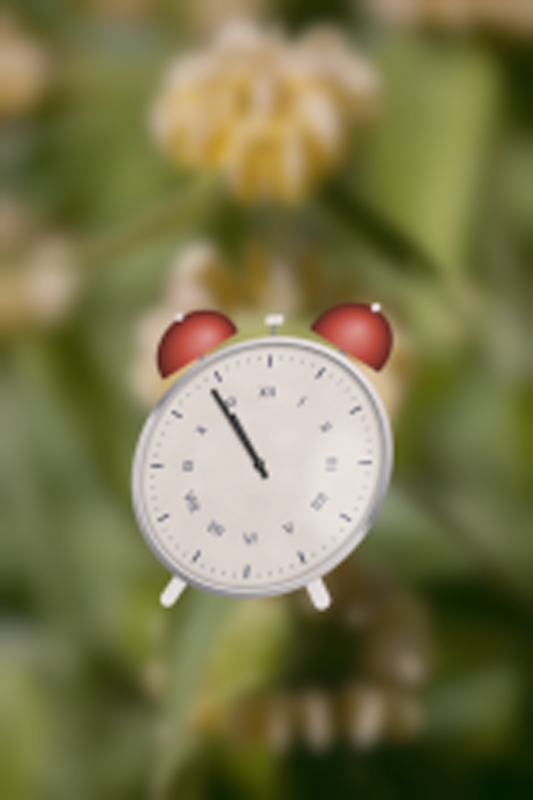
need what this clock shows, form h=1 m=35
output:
h=10 m=54
